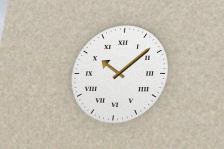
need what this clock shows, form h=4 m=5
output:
h=10 m=8
